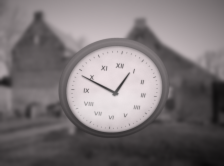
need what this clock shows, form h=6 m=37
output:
h=12 m=49
